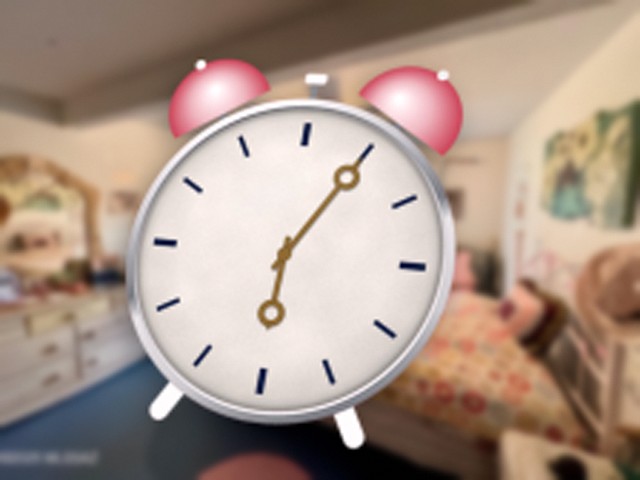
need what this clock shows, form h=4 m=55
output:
h=6 m=5
